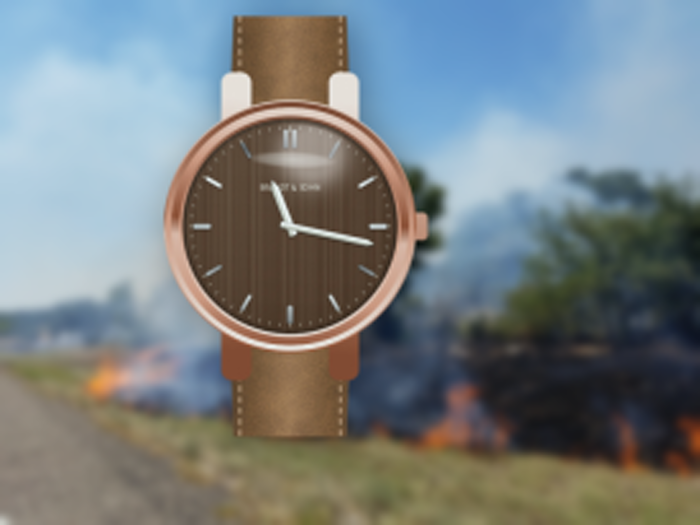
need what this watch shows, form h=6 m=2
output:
h=11 m=17
